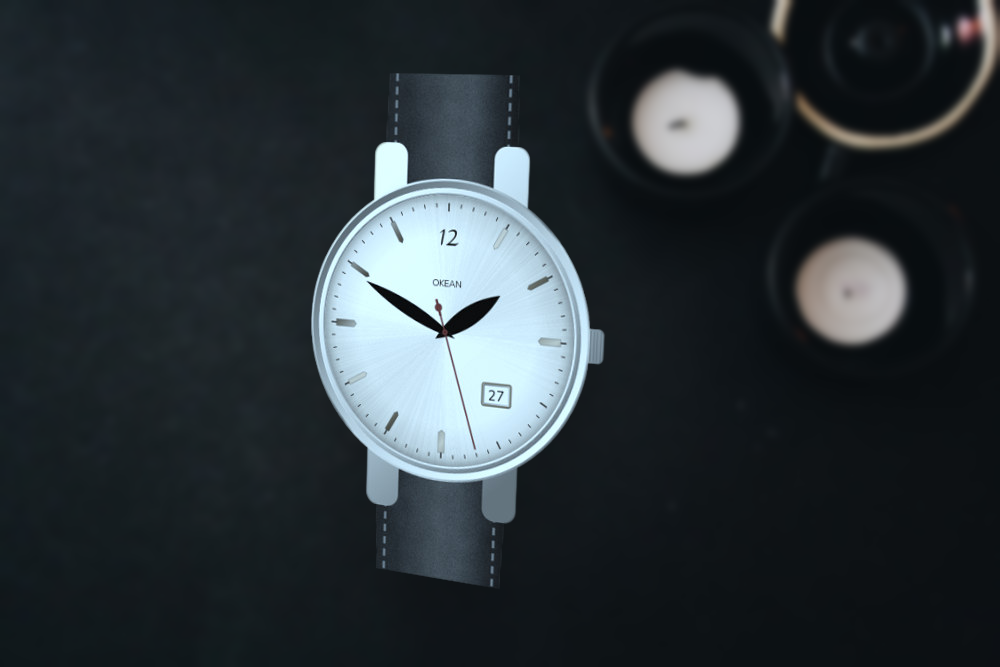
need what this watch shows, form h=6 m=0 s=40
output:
h=1 m=49 s=27
